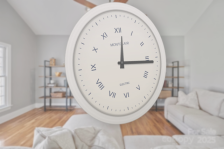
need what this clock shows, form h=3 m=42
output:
h=12 m=16
